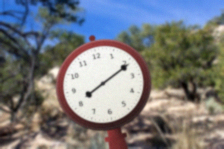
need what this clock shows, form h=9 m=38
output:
h=8 m=11
